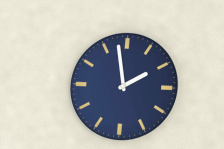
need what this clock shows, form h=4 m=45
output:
h=1 m=58
